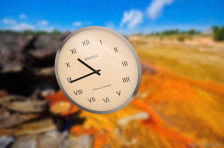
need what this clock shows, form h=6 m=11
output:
h=10 m=44
